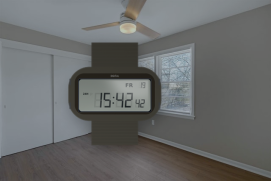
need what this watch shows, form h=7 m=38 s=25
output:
h=15 m=42 s=42
